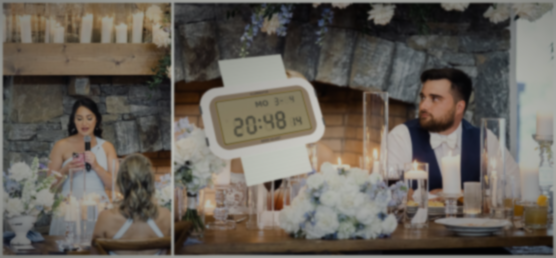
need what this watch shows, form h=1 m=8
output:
h=20 m=48
